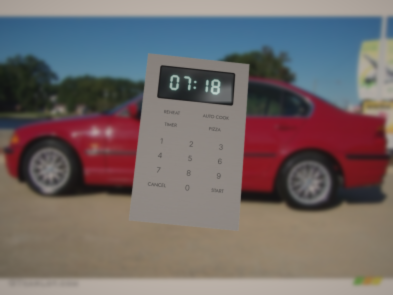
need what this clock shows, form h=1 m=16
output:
h=7 m=18
